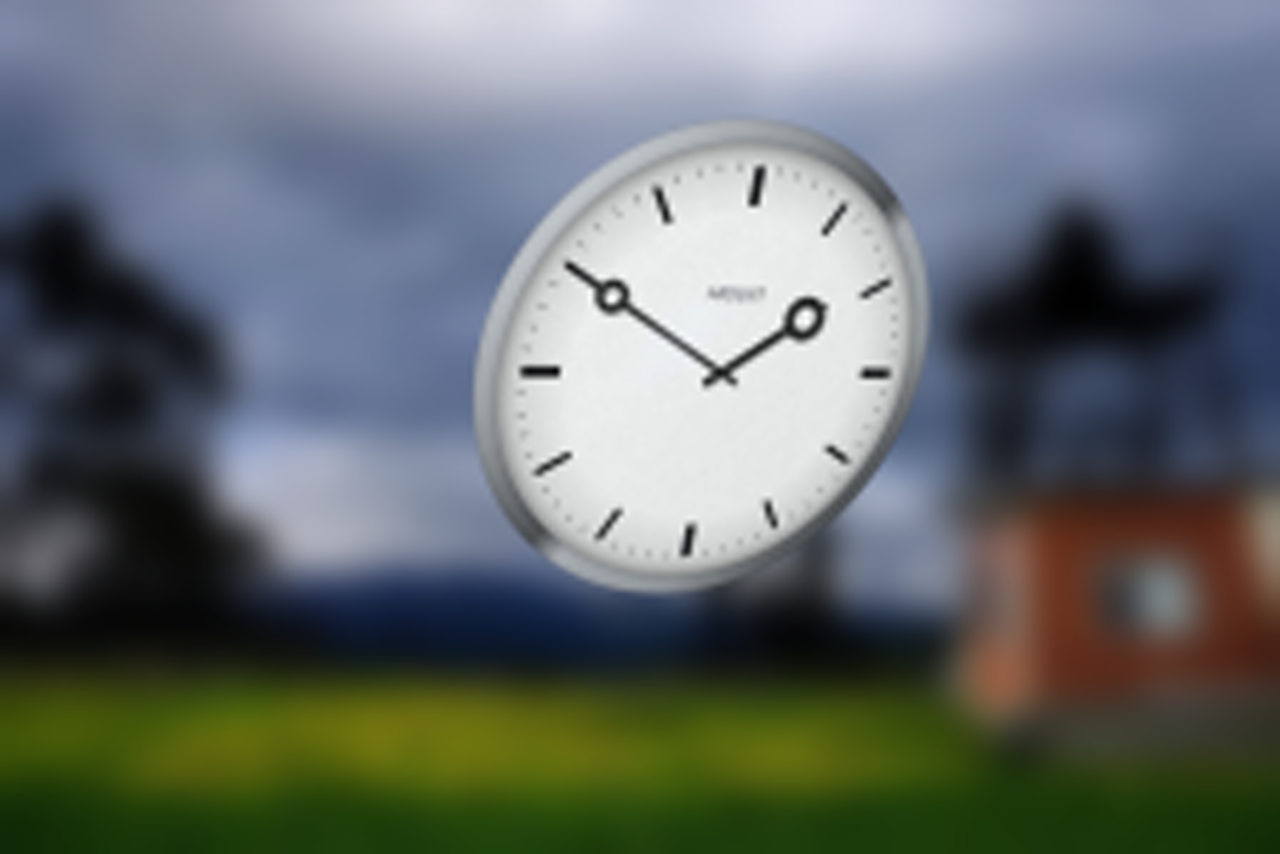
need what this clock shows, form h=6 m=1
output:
h=1 m=50
